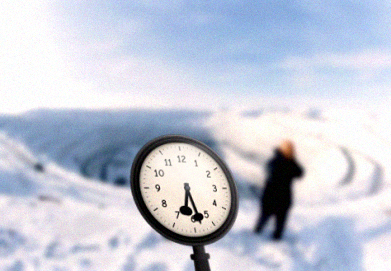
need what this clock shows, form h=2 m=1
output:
h=6 m=28
